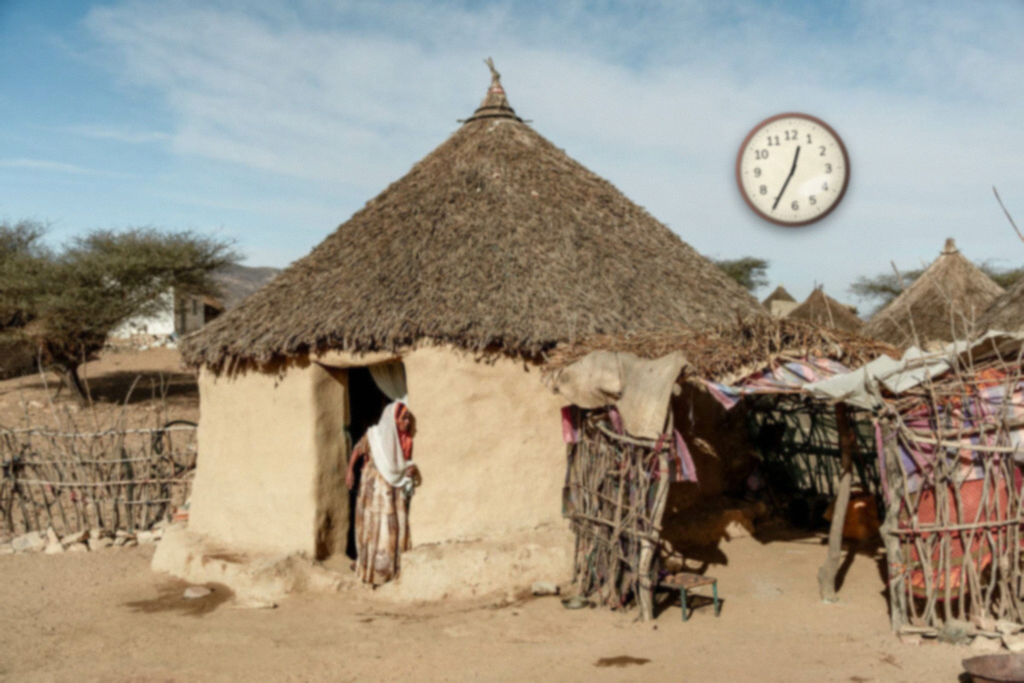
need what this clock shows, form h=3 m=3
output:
h=12 m=35
